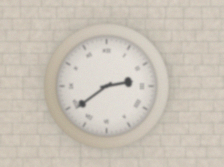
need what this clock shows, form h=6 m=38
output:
h=2 m=39
